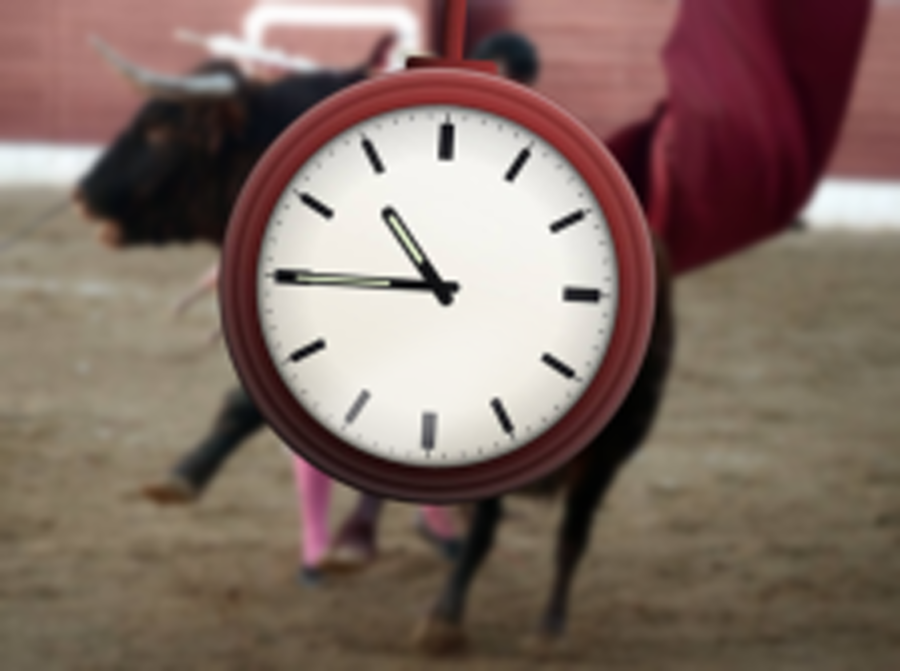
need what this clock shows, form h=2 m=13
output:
h=10 m=45
